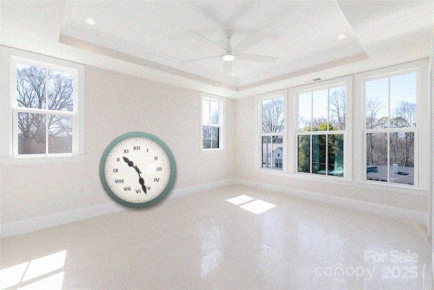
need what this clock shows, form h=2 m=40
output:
h=10 m=27
